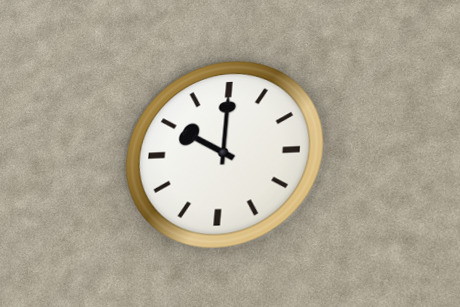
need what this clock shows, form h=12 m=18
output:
h=10 m=0
